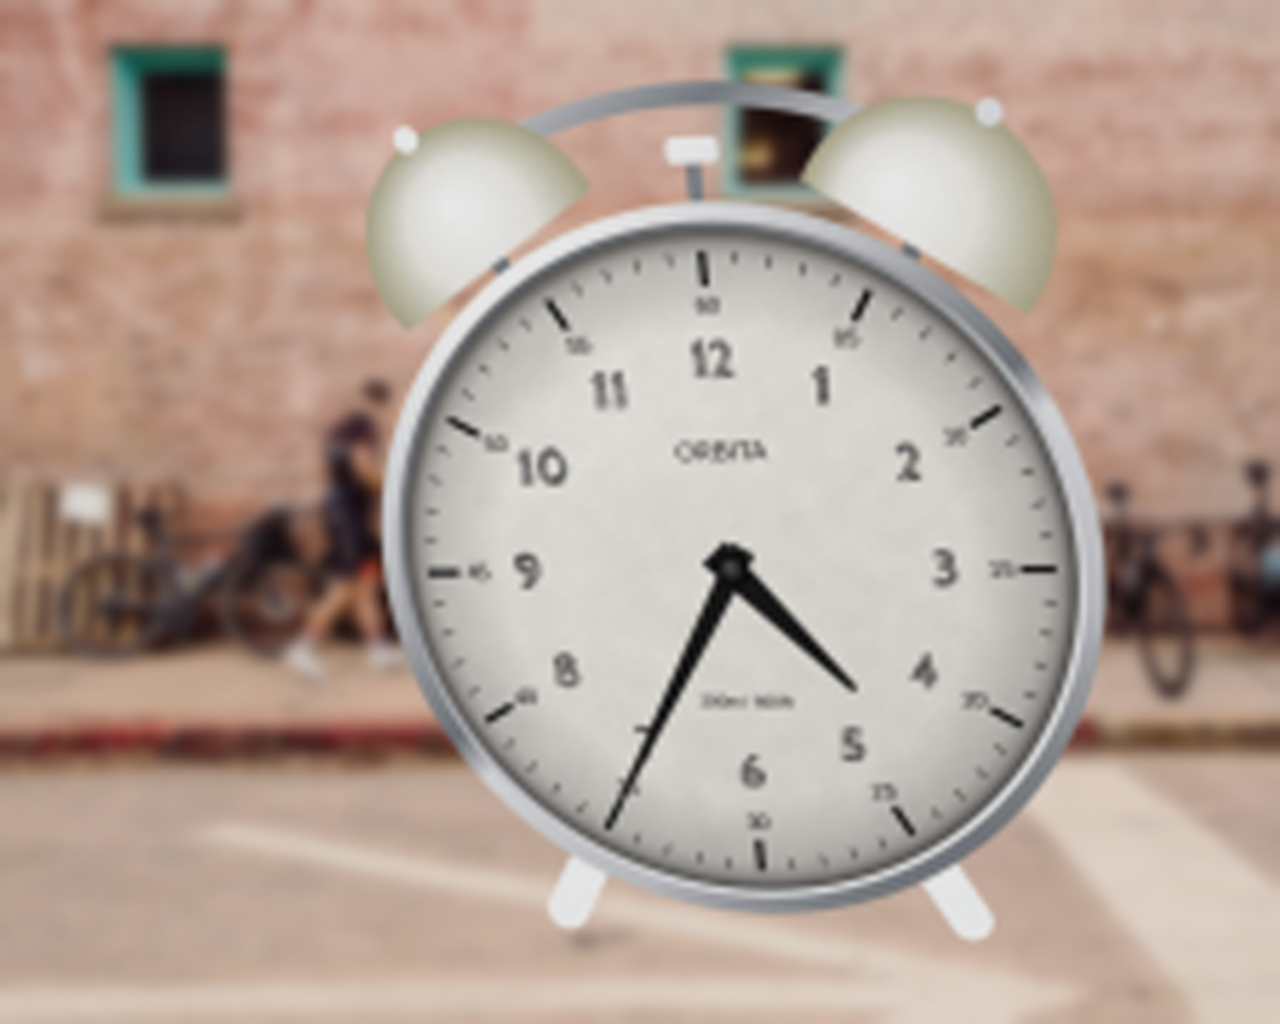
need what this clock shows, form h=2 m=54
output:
h=4 m=35
